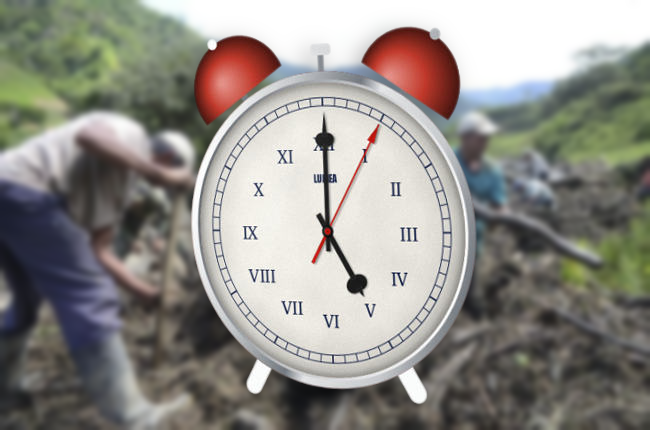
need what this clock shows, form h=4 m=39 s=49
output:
h=5 m=0 s=5
